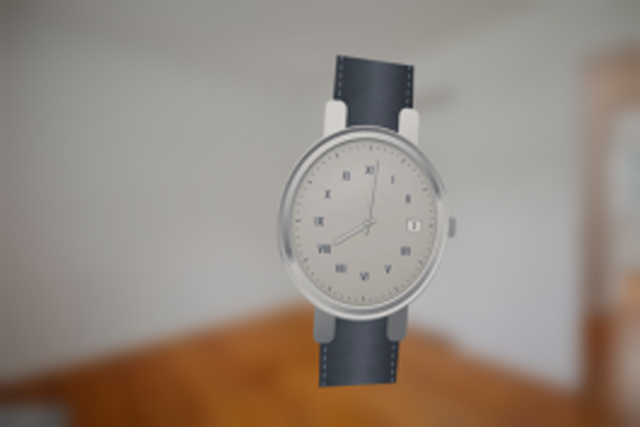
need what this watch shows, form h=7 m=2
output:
h=8 m=1
